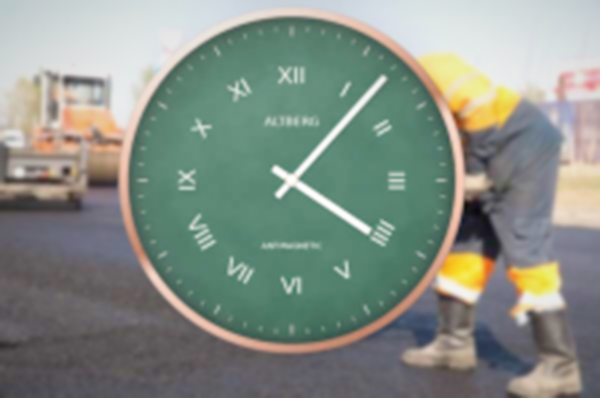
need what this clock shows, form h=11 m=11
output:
h=4 m=7
